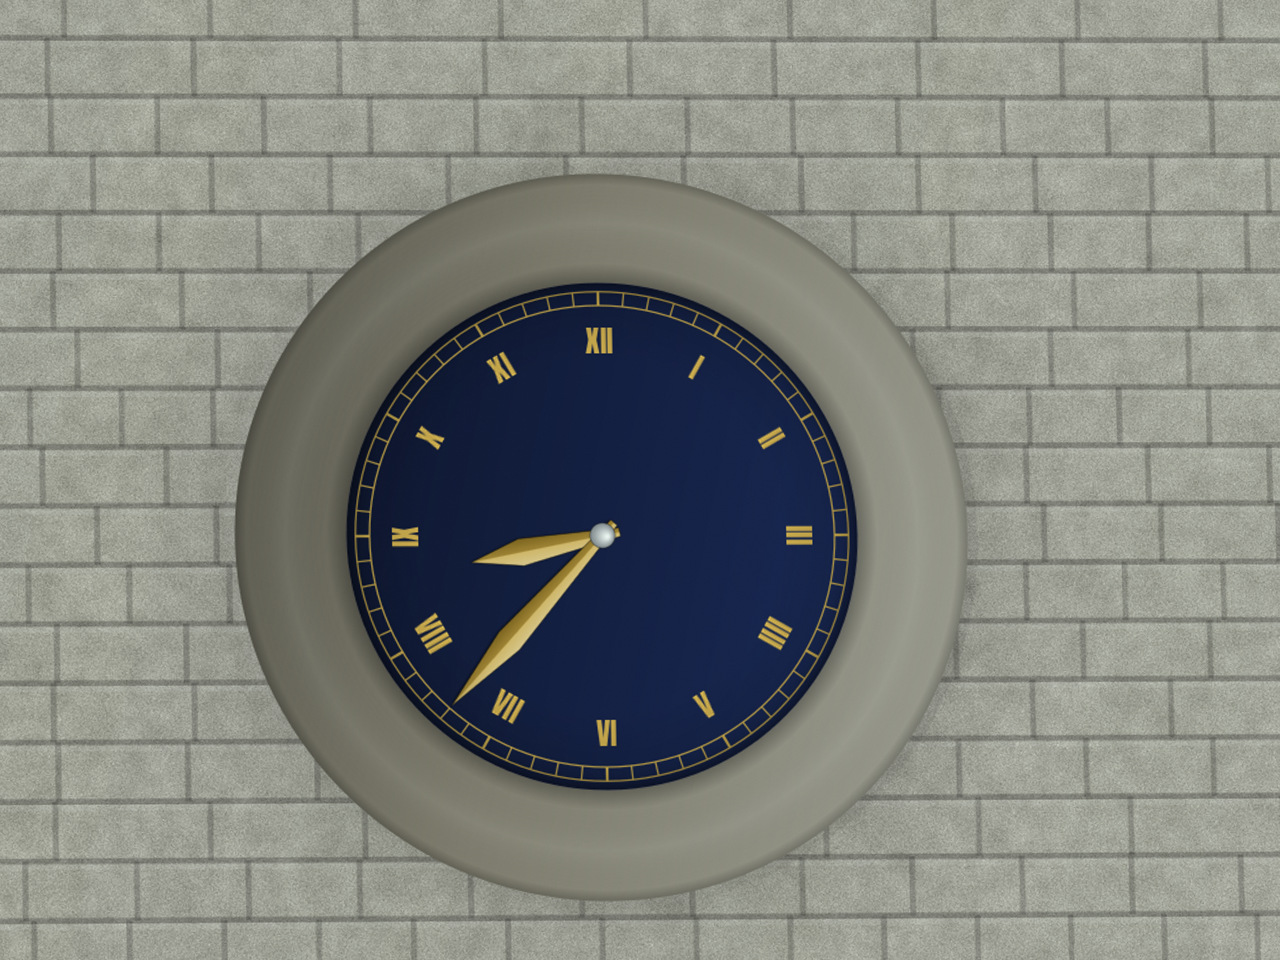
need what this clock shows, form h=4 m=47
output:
h=8 m=37
